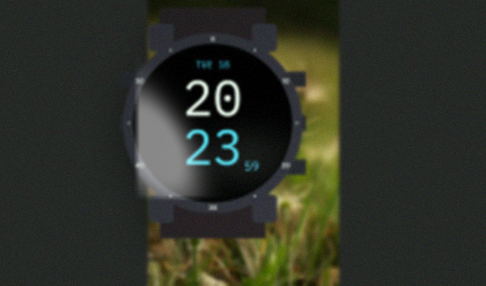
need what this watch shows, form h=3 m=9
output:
h=20 m=23
